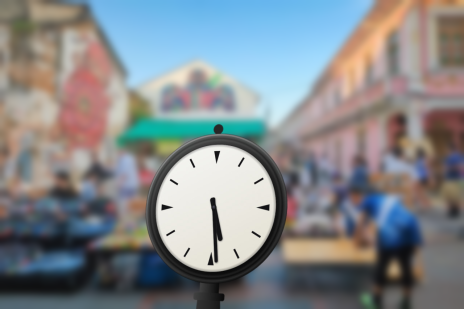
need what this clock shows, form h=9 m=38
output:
h=5 m=29
